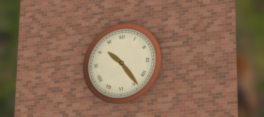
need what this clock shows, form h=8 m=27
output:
h=10 m=24
